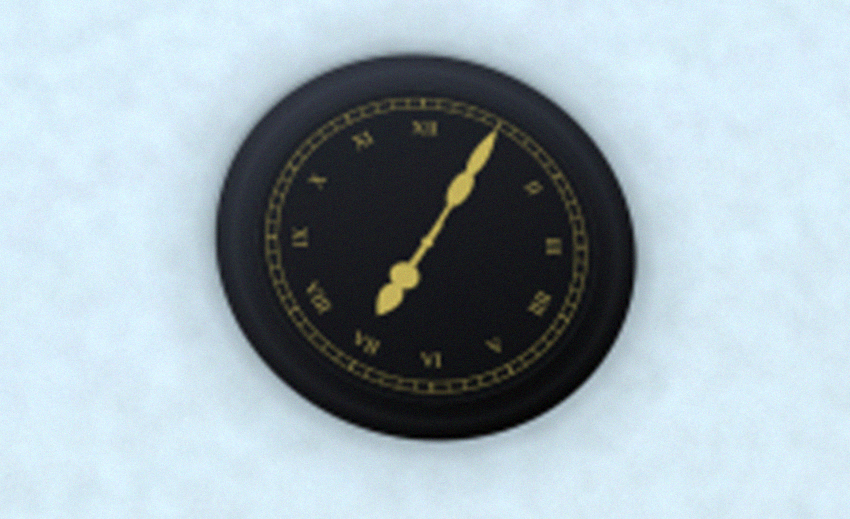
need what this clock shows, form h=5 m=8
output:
h=7 m=5
